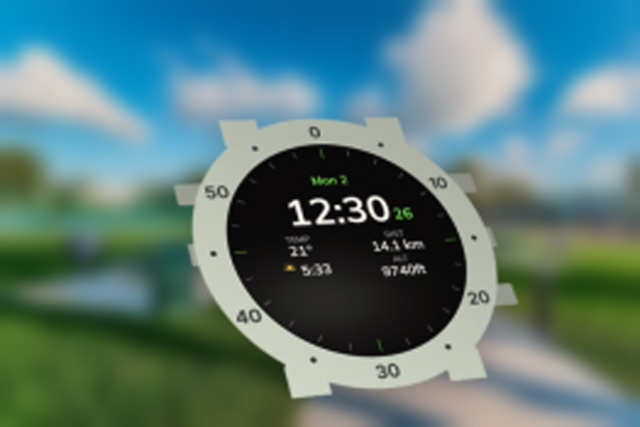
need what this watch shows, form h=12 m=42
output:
h=12 m=30
